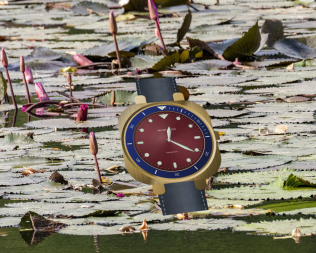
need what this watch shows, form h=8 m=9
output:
h=12 m=21
